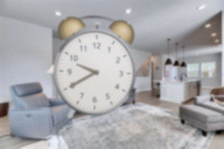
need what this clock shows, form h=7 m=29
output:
h=9 m=40
